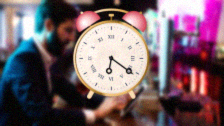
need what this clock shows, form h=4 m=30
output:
h=6 m=21
